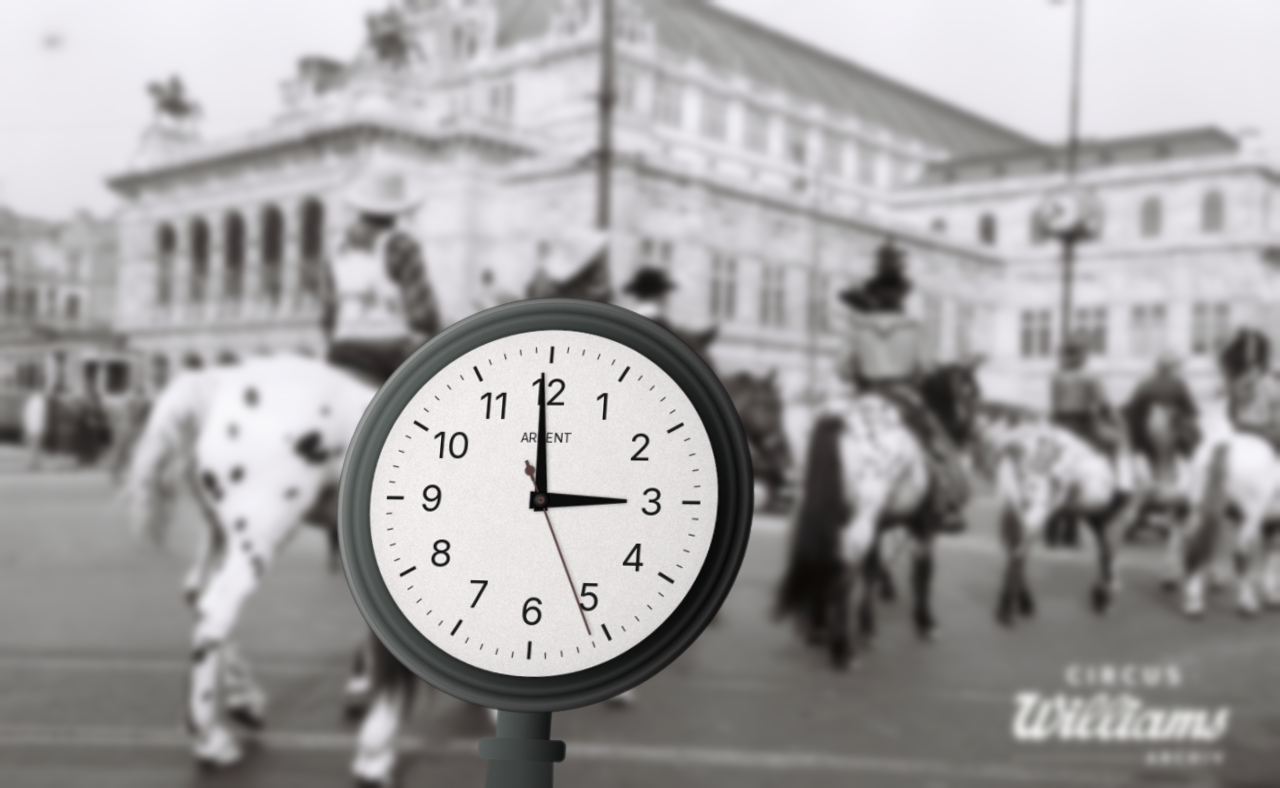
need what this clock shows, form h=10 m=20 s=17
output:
h=2 m=59 s=26
